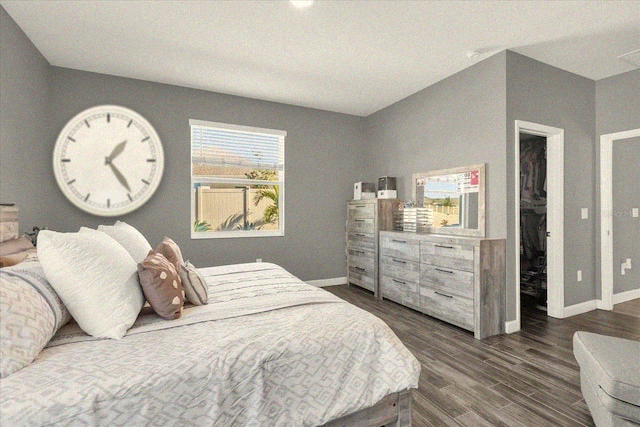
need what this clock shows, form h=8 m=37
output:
h=1 m=24
